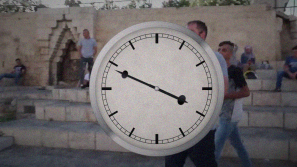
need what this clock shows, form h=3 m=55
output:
h=3 m=49
